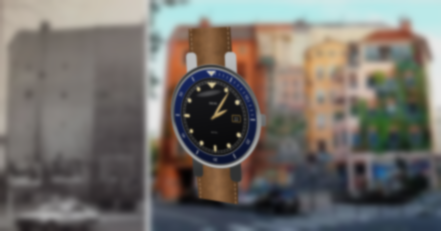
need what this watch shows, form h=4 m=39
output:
h=2 m=6
